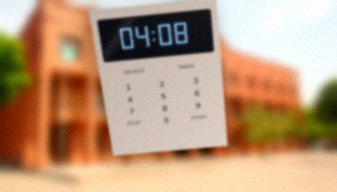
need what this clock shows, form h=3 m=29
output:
h=4 m=8
